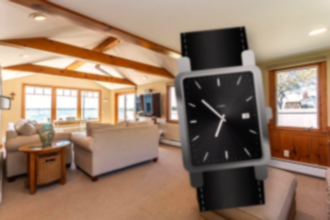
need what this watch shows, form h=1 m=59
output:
h=6 m=53
